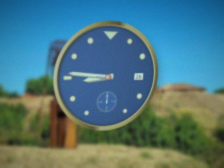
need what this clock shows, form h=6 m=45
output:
h=8 m=46
